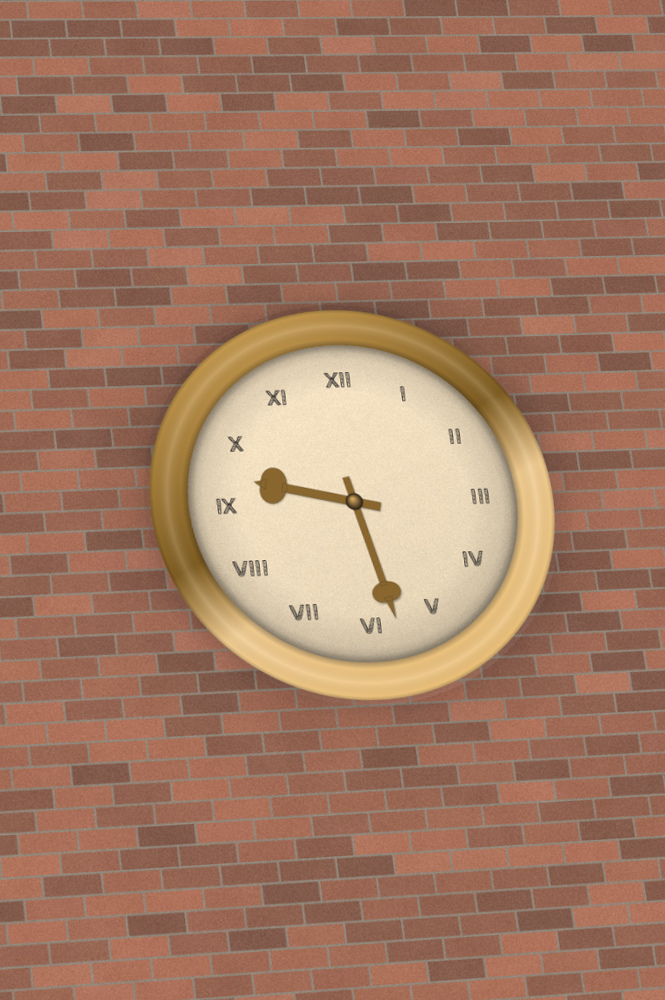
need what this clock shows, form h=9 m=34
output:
h=9 m=28
